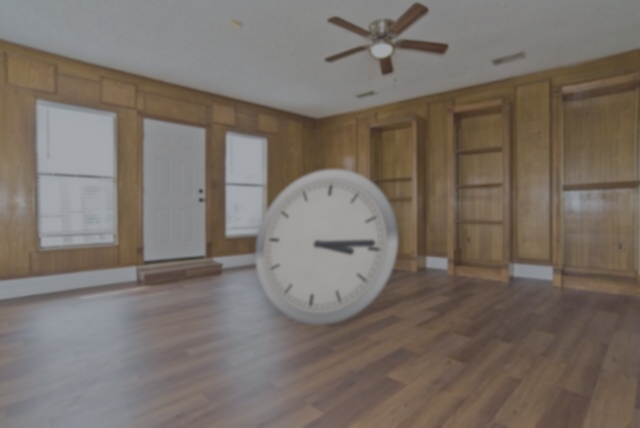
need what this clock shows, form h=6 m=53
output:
h=3 m=14
